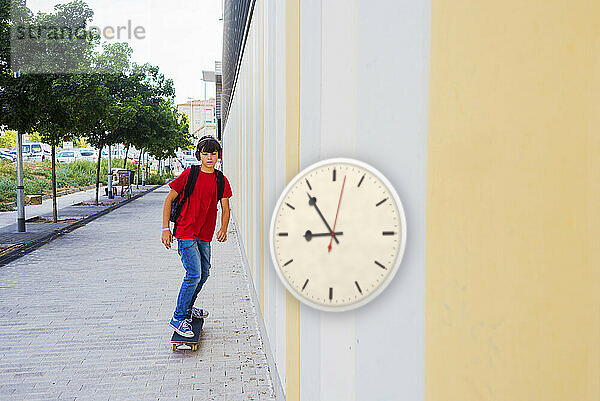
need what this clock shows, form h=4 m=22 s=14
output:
h=8 m=54 s=2
